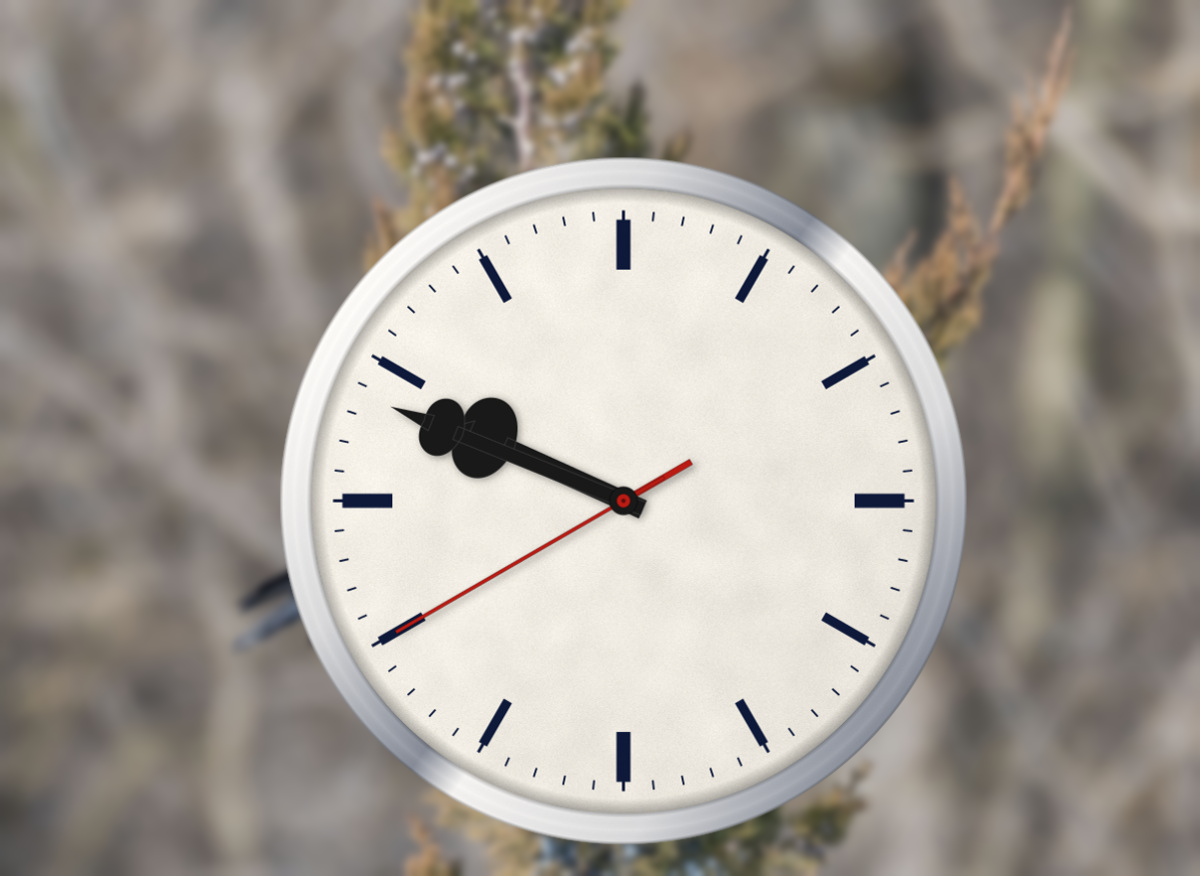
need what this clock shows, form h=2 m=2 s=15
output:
h=9 m=48 s=40
